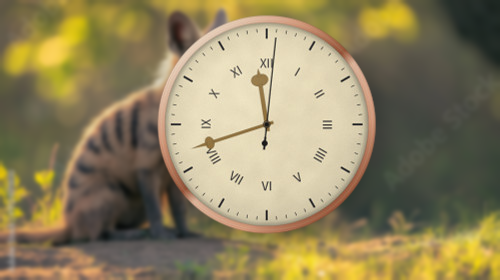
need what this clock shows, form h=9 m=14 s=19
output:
h=11 m=42 s=1
